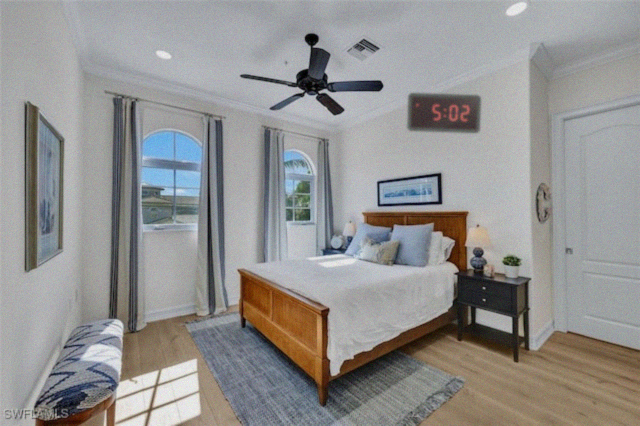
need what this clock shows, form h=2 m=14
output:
h=5 m=2
